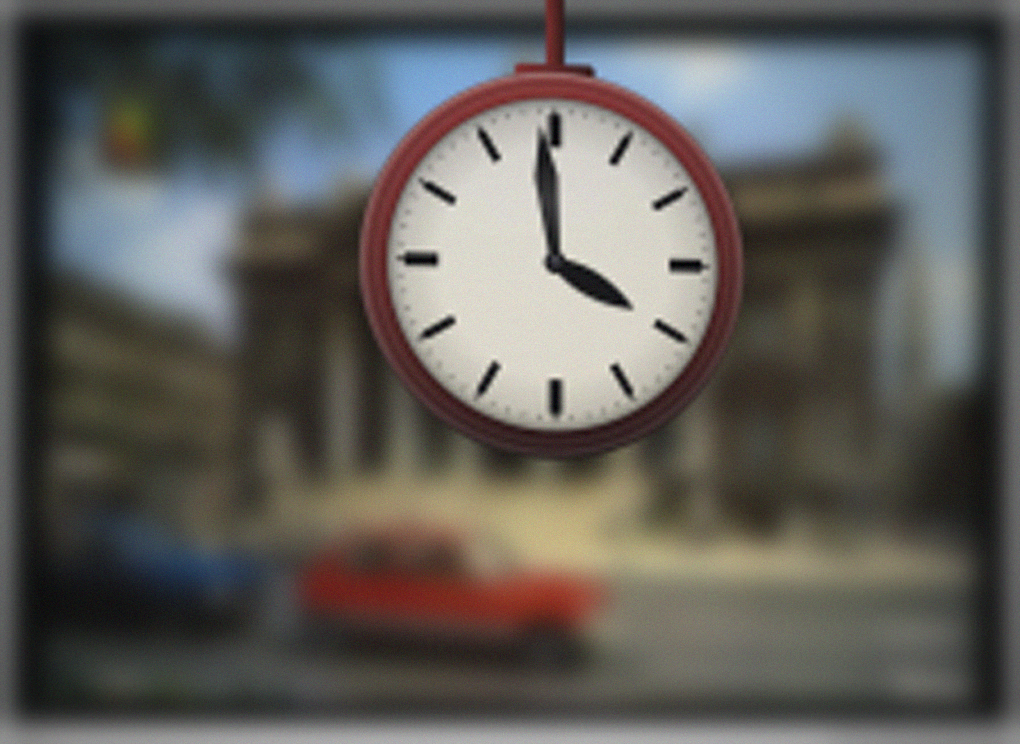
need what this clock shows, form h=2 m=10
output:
h=3 m=59
